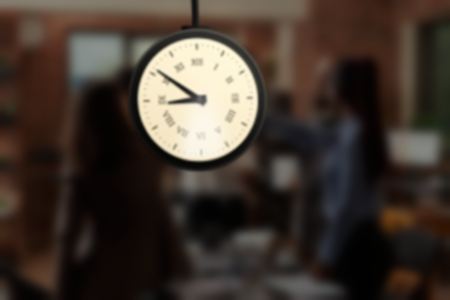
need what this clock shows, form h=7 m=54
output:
h=8 m=51
